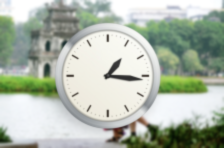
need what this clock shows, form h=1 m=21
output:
h=1 m=16
